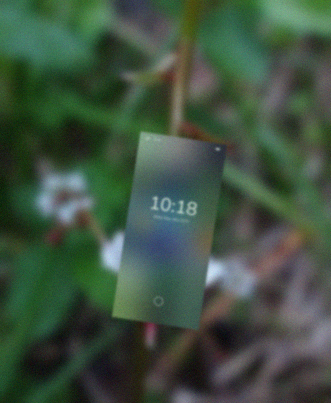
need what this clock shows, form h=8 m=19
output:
h=10 m=18
